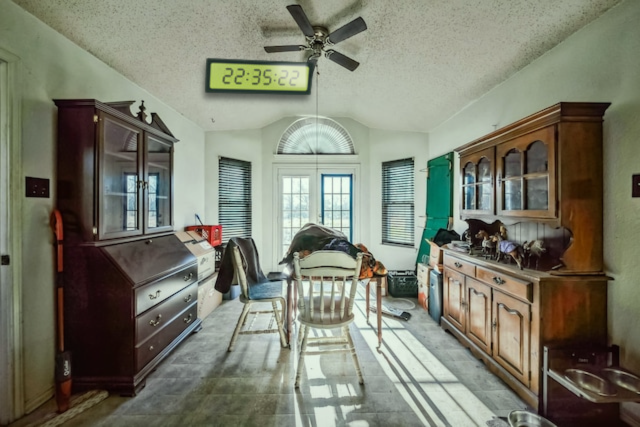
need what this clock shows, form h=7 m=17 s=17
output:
h=22 m=35 s=22
